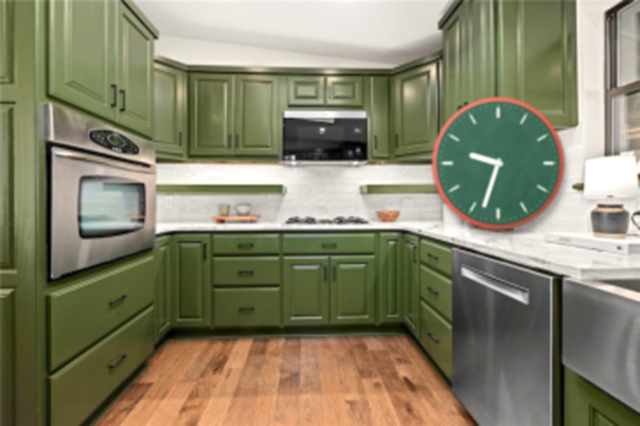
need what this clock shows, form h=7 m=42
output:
h=9 m=33
